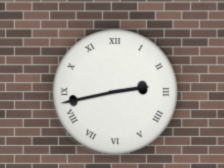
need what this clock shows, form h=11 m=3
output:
h=2 m=43
